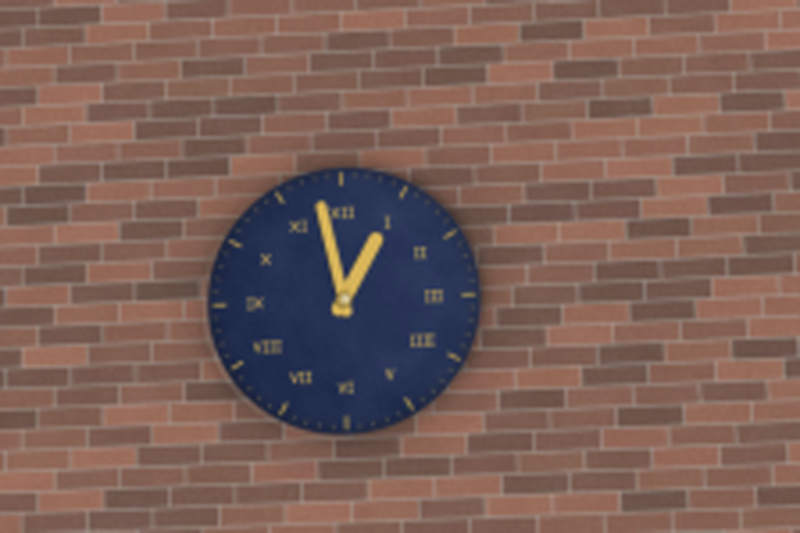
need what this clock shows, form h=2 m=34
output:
h=12 m=58
